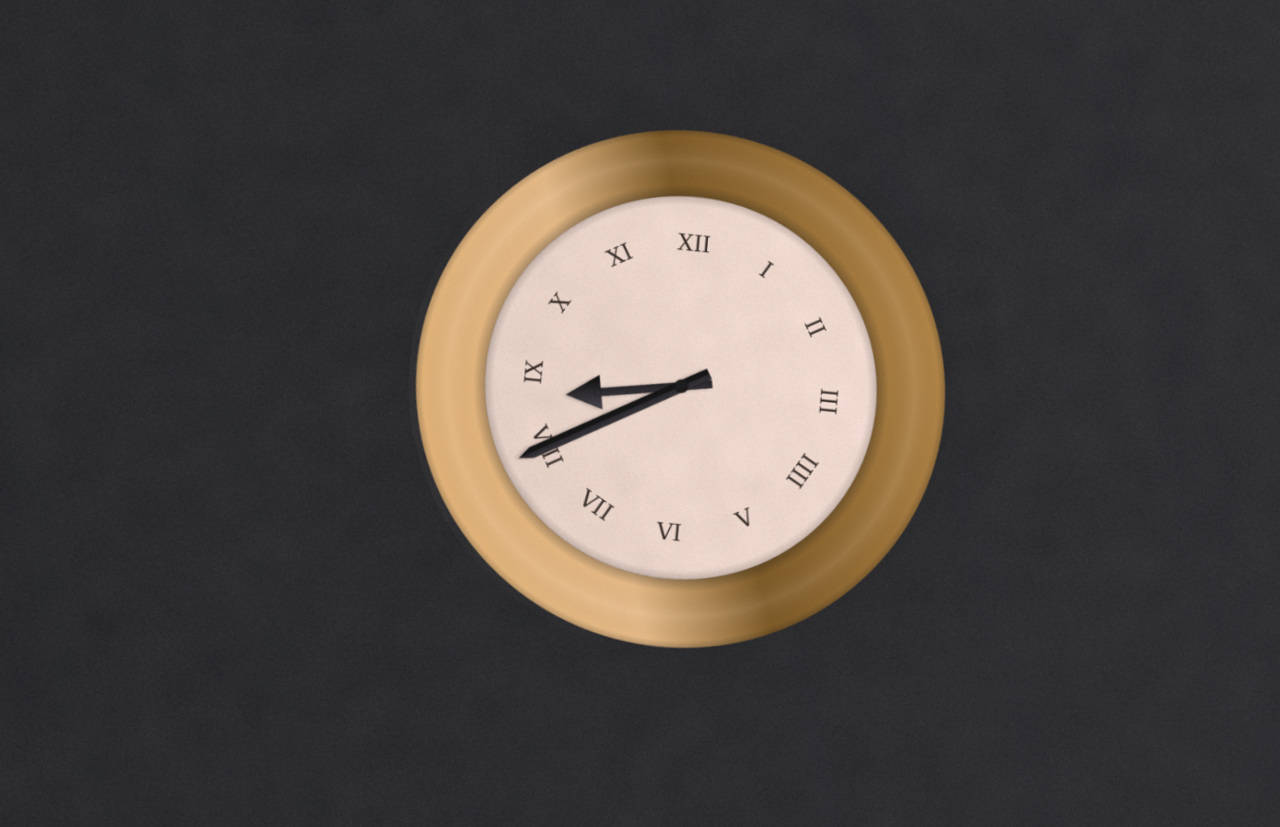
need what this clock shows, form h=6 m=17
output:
h=8 m=40
